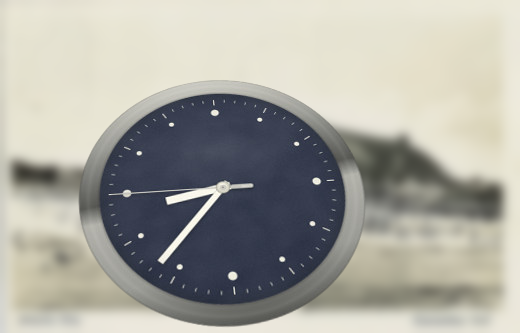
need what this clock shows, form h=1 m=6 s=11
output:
h=8 m=36 s=45
